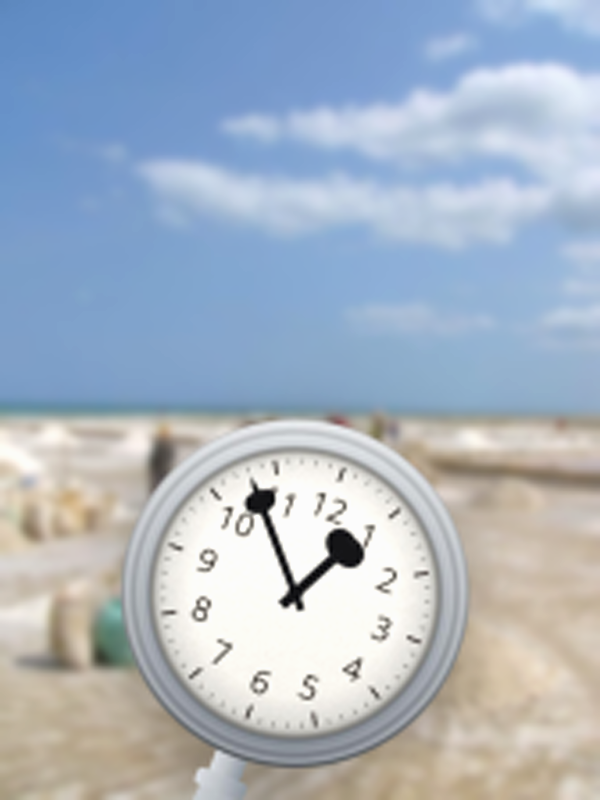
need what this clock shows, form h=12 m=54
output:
h=12 m=53
